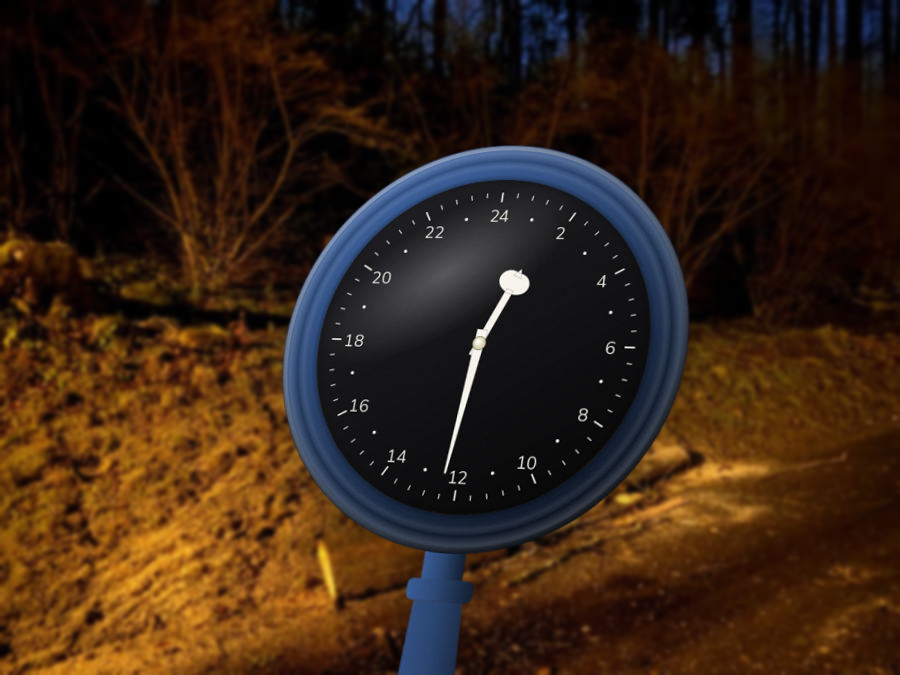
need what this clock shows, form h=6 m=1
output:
h=1 m=31
